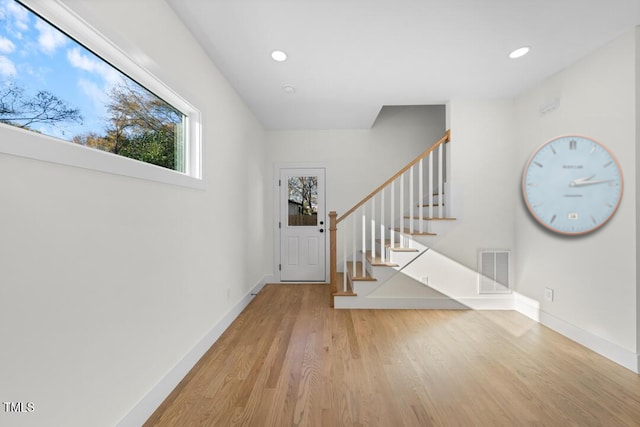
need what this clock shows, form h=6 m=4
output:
h=2 m=14
